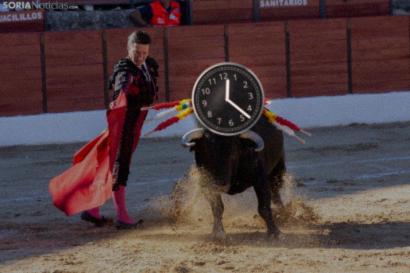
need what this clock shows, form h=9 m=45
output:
h=12 m=23
